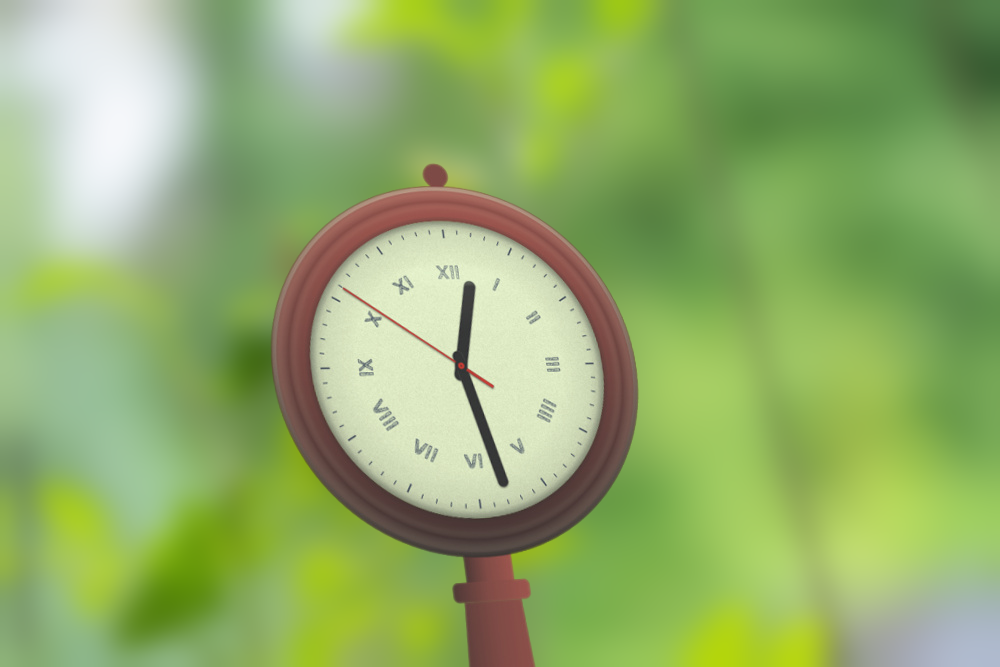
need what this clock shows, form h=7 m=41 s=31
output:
h=12 m=27 s=51
